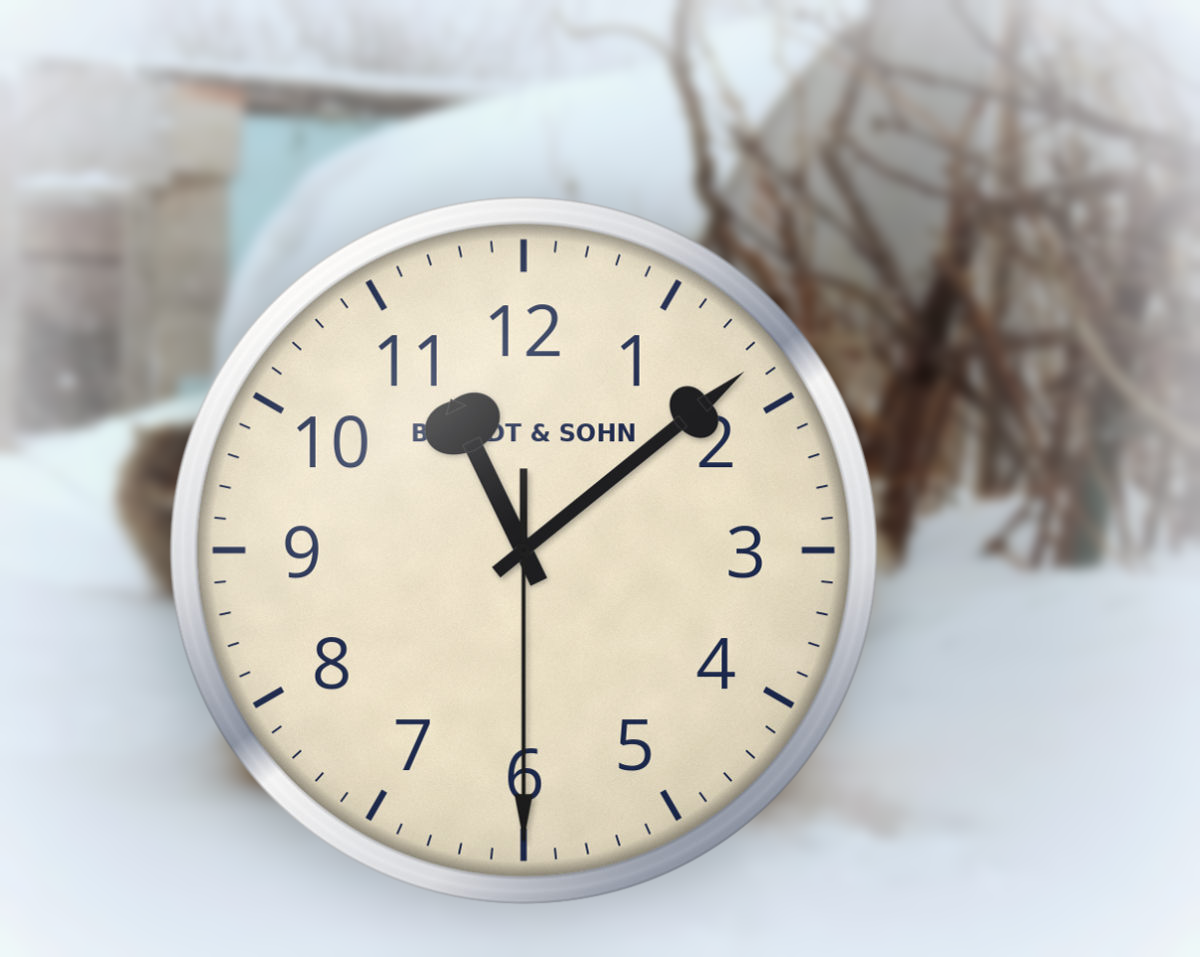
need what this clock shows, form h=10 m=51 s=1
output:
h=11 m=8 s=30
